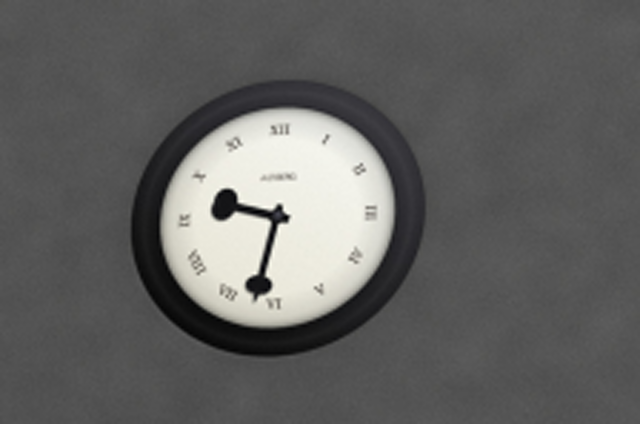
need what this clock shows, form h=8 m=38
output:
h=9 m=32
